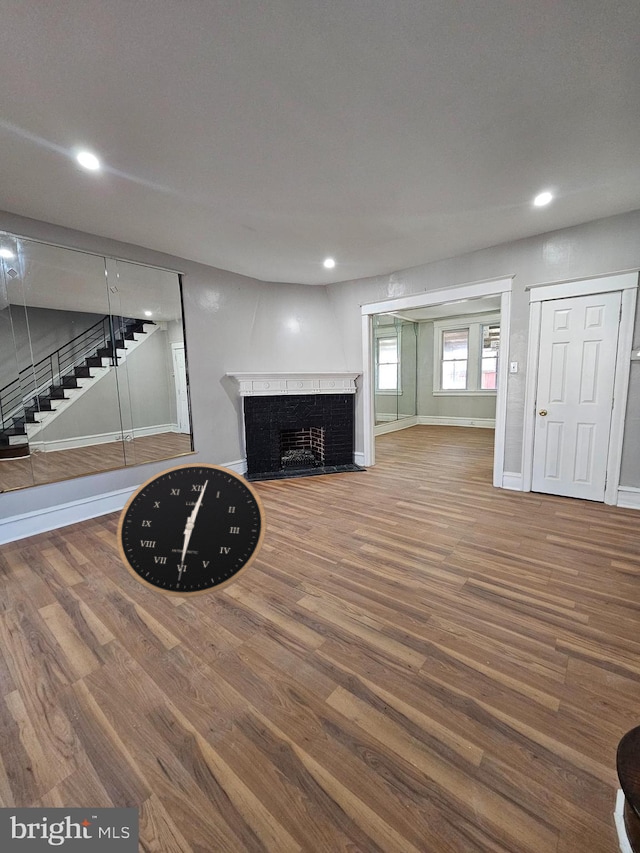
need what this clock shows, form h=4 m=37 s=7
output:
h=6 m=1 s=30
